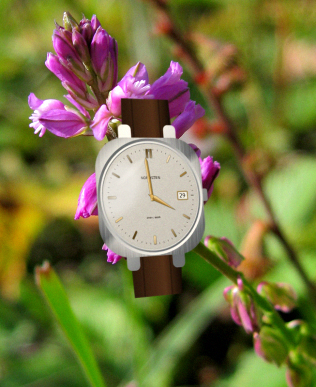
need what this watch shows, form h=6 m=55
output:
h=3 m=59
